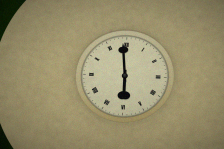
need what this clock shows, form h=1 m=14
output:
h=5 m=59
